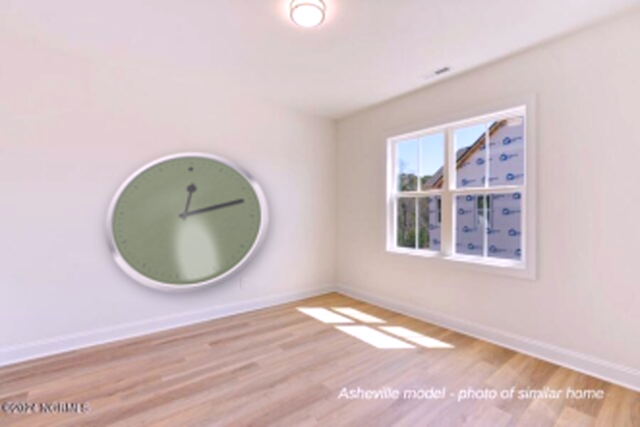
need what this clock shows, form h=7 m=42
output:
h=12 m=12
